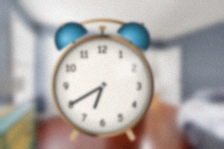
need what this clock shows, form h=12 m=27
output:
h=6 m=40
